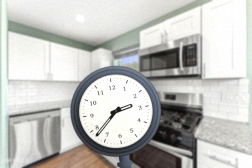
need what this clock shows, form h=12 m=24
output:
h=2 m=38
